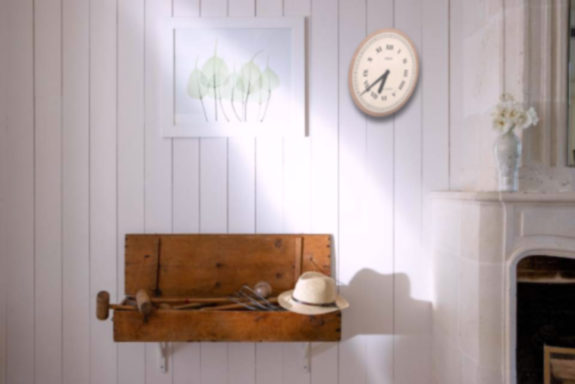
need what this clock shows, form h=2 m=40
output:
h=6 m=39
